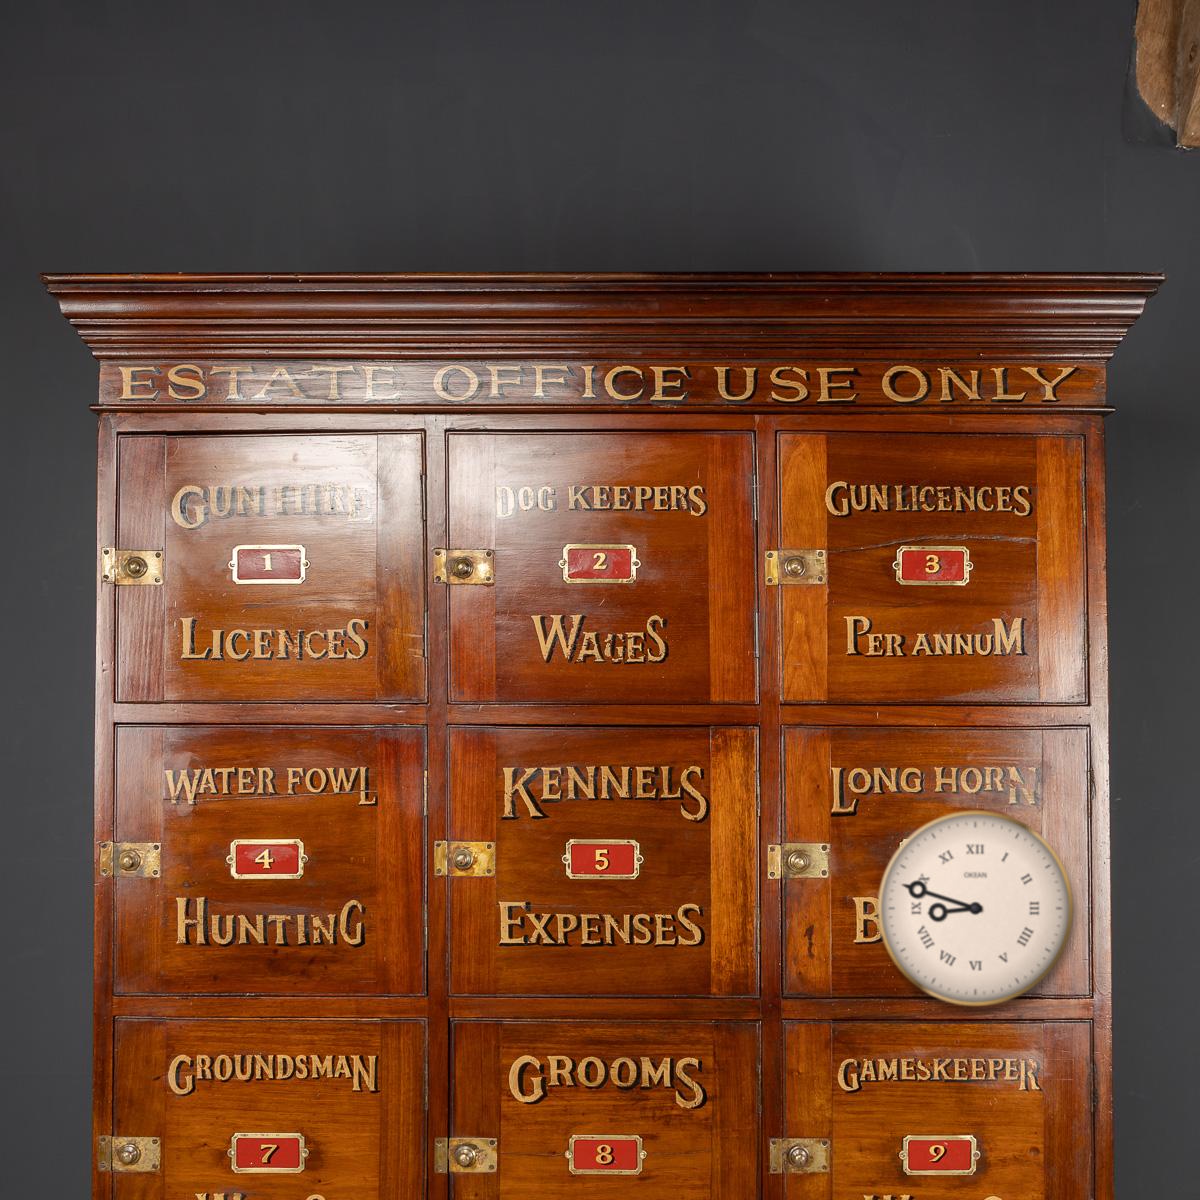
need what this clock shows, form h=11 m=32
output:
h=8 m=48
